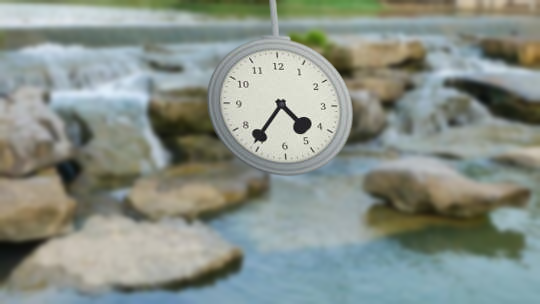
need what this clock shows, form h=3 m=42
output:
h=4 m=36
